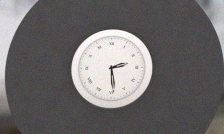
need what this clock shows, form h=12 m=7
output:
h=2 m=29
